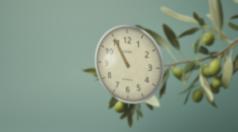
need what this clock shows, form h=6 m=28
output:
h=10 m=55
